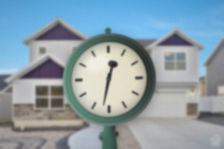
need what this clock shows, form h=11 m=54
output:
h=12 m=32
